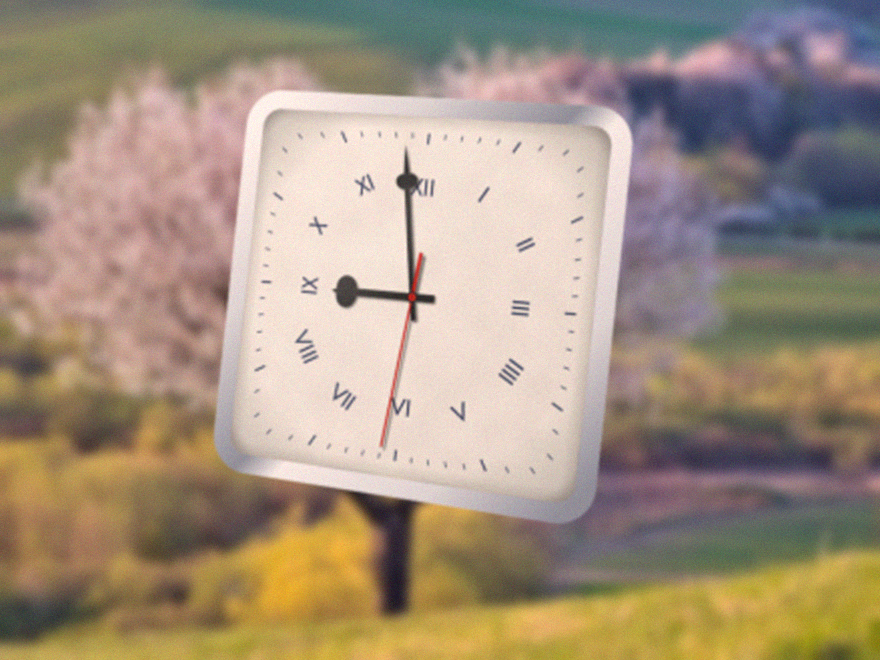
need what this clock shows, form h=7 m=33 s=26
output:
h=8 m=58 s=31
